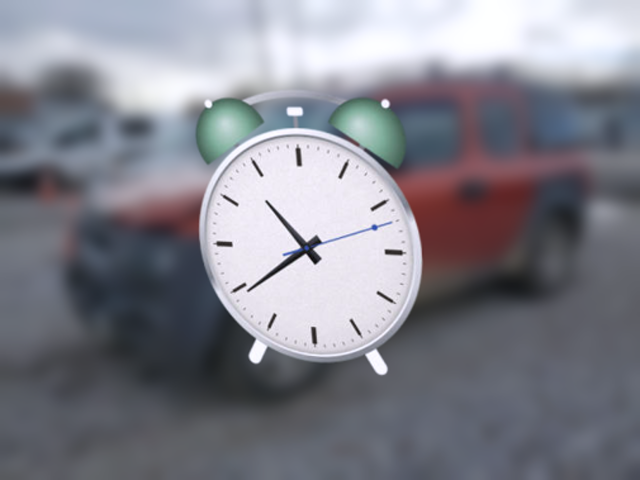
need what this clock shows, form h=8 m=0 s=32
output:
h=10 m=39 s=12
